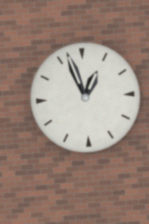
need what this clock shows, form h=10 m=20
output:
h=12 m=57
